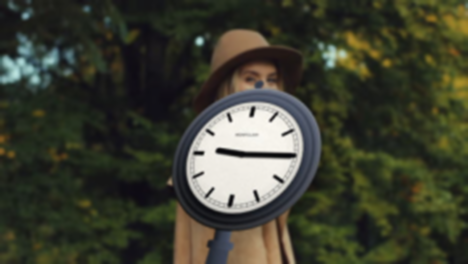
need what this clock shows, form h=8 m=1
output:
h=9 m=15
